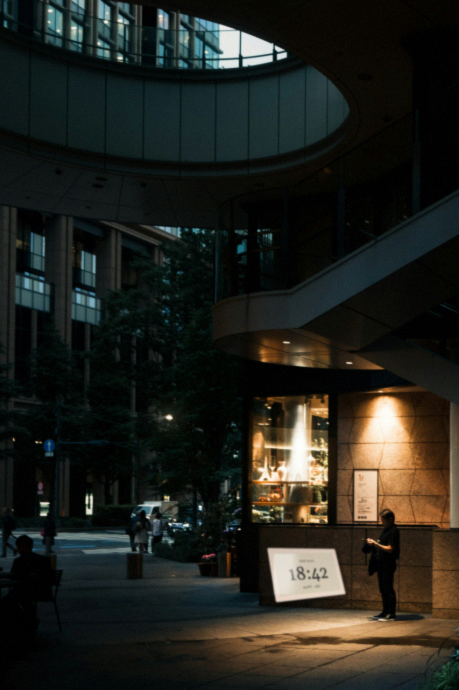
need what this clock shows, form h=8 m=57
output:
h=18 m=42
